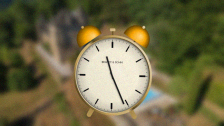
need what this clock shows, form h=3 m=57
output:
h=11 m=26
